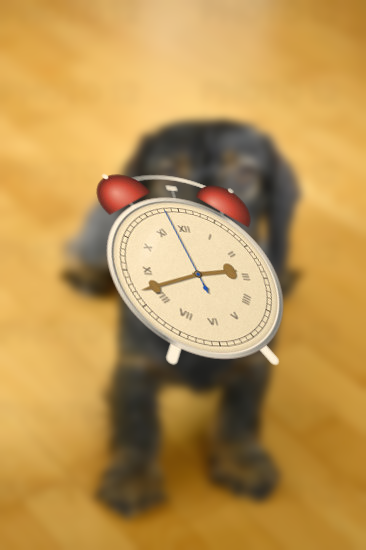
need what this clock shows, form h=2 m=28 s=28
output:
h=2 m=41 s=58
